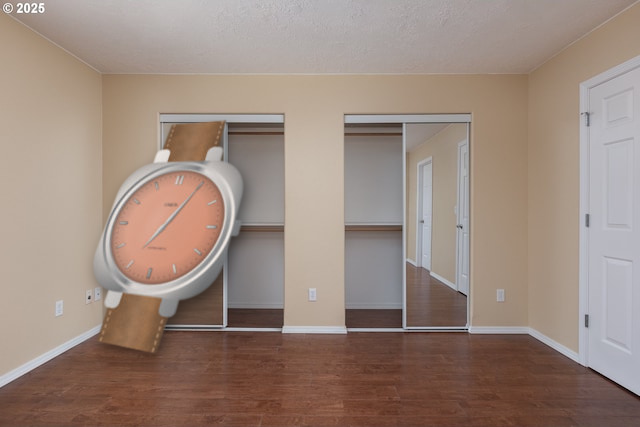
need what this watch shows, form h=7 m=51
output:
h=7 m=5
